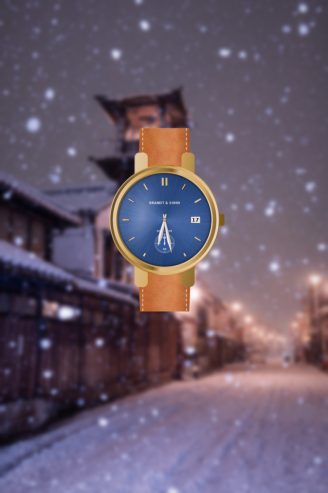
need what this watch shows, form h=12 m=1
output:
h=6 m=28
